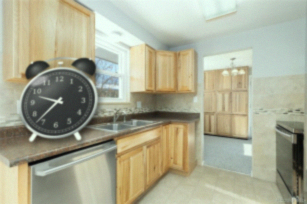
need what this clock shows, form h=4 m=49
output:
h=9 m=37
